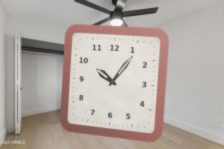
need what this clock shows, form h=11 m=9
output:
h=10 m=6
